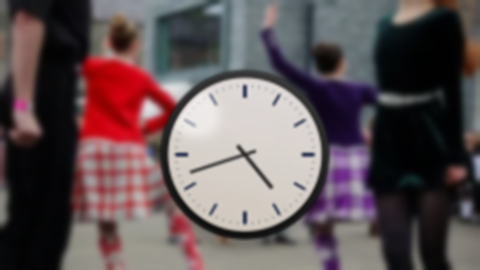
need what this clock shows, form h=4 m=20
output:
h=4 m=42
